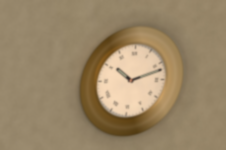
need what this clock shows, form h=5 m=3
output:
h=10 m=12
